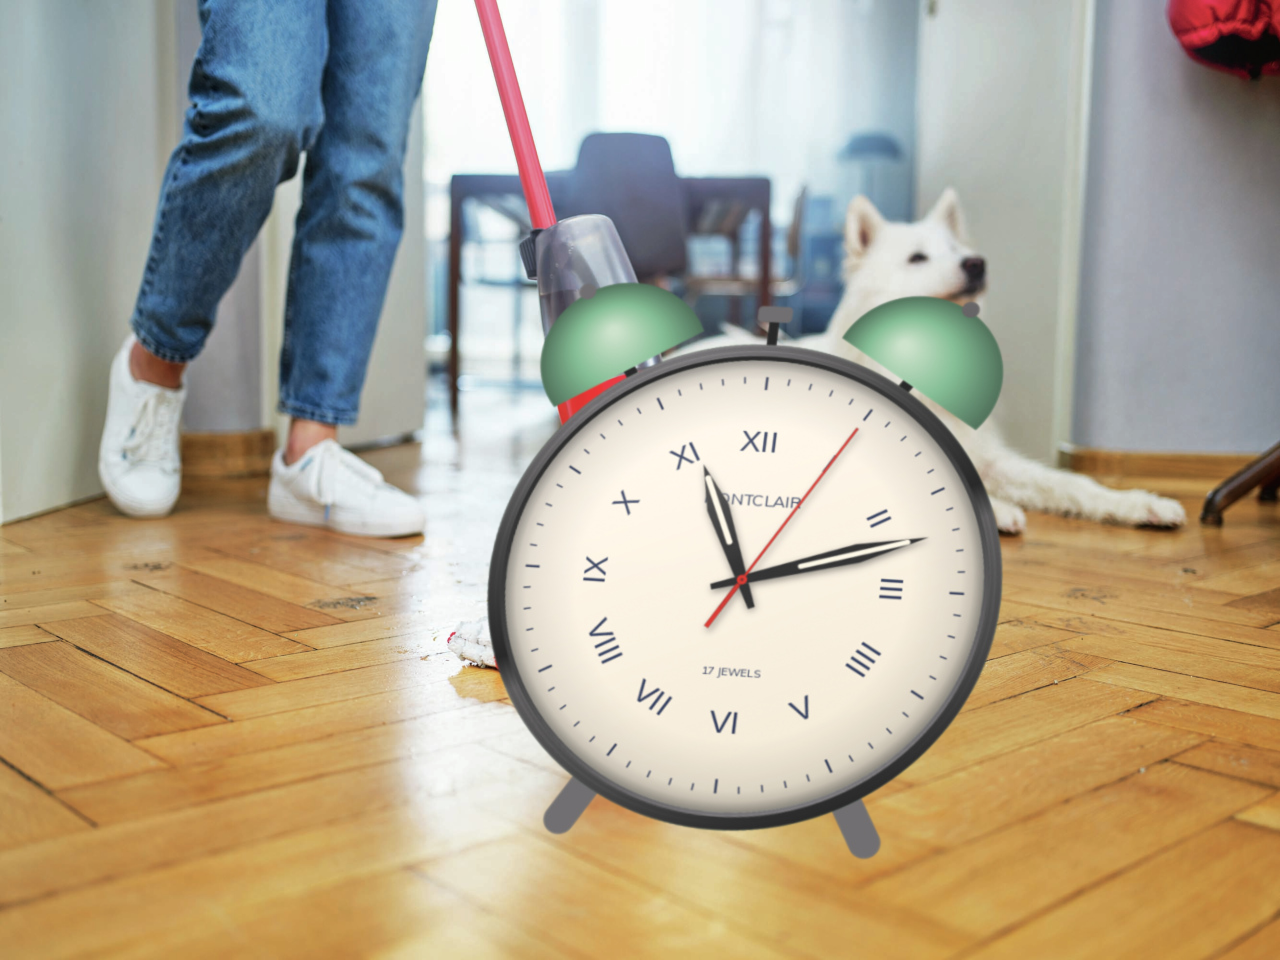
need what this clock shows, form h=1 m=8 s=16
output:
h=11 m=12 s=5
